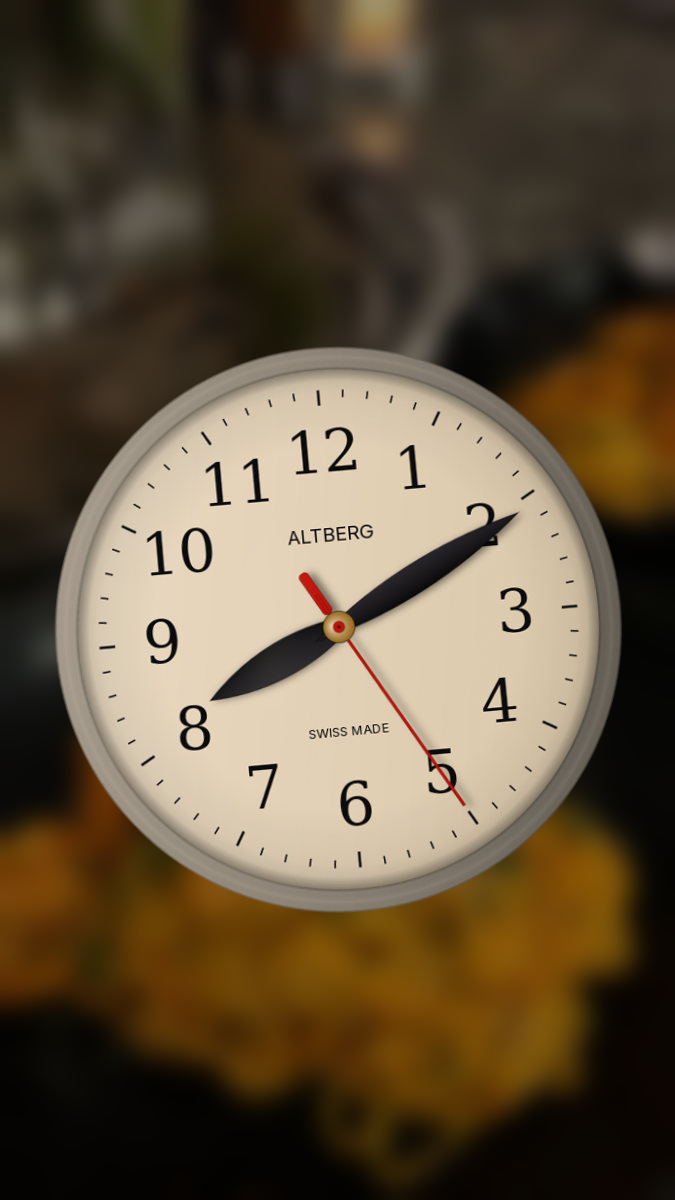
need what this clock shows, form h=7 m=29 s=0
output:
h=8 m=10 s=25
